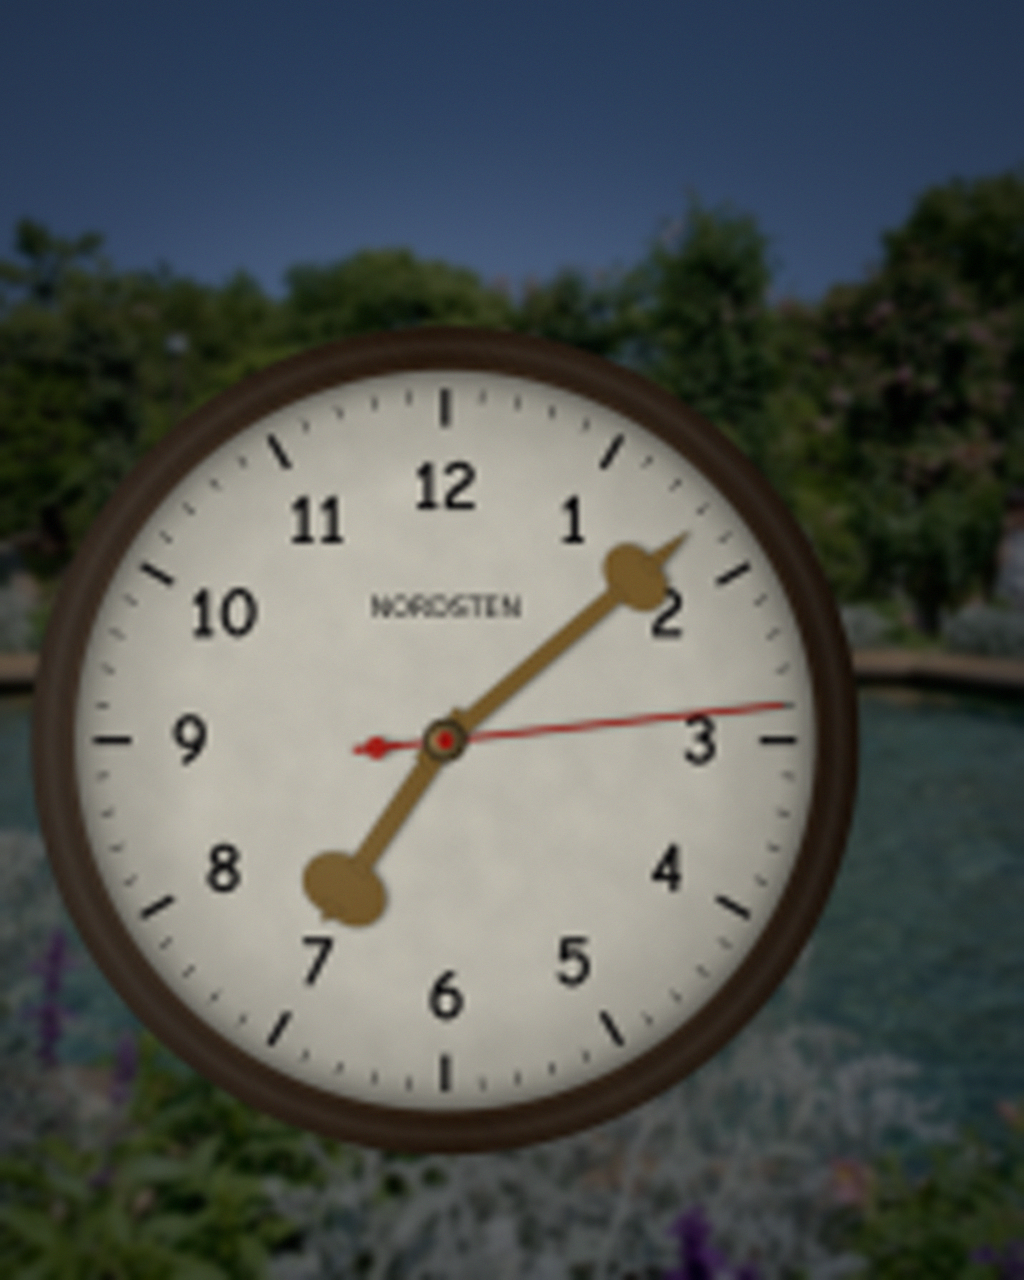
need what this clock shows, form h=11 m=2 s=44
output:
h=7 m=8 s=14
